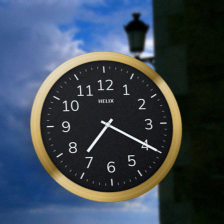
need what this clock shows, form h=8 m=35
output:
h=7 m=20
